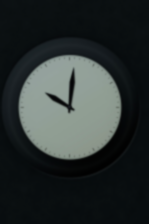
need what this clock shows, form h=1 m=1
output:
h=10 m=1
